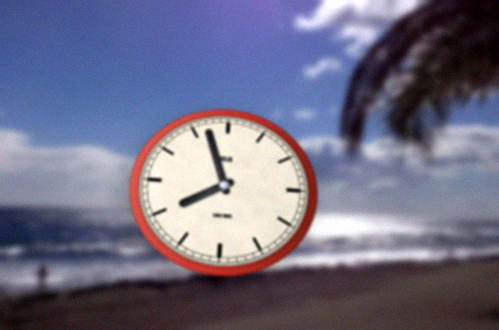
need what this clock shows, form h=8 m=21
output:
h=7 m=57
